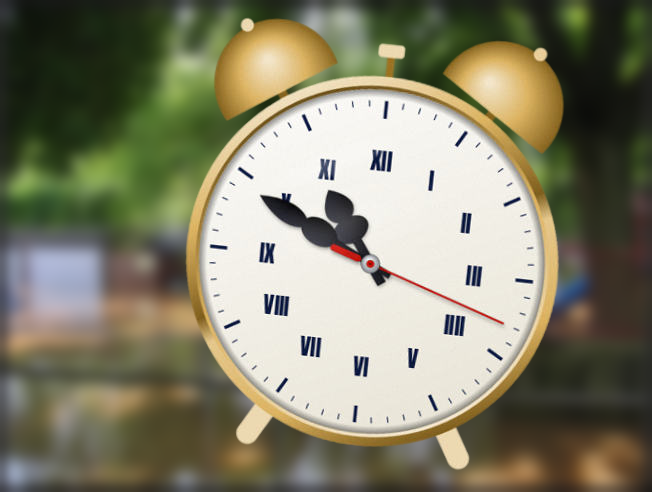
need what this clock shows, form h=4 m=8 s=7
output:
h=10 m=49 s=18
